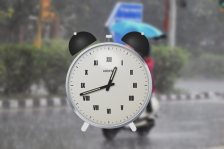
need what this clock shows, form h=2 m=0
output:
h=12 m=42
